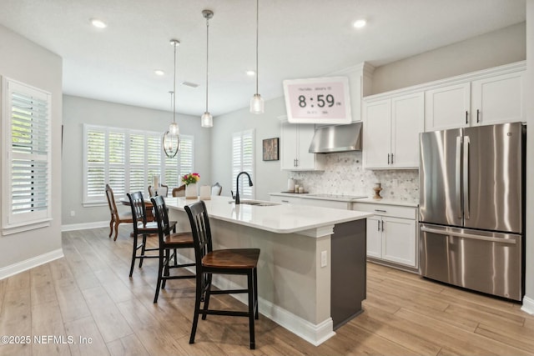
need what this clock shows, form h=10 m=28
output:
h=8 m=59
